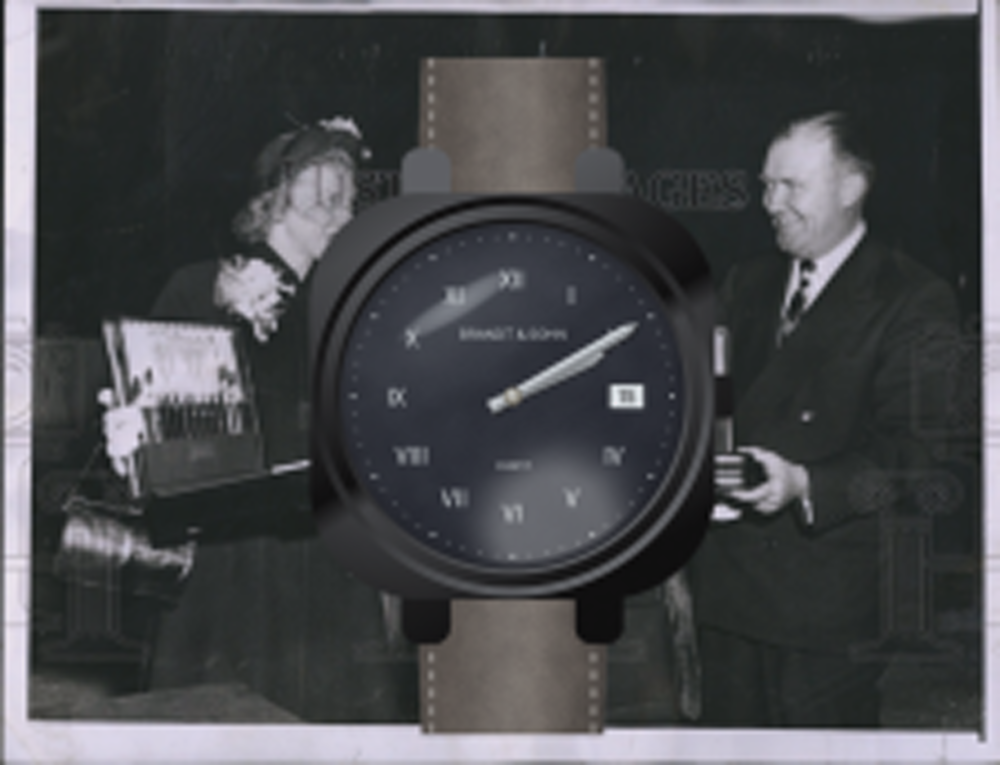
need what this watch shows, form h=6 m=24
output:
h=2 m=10
